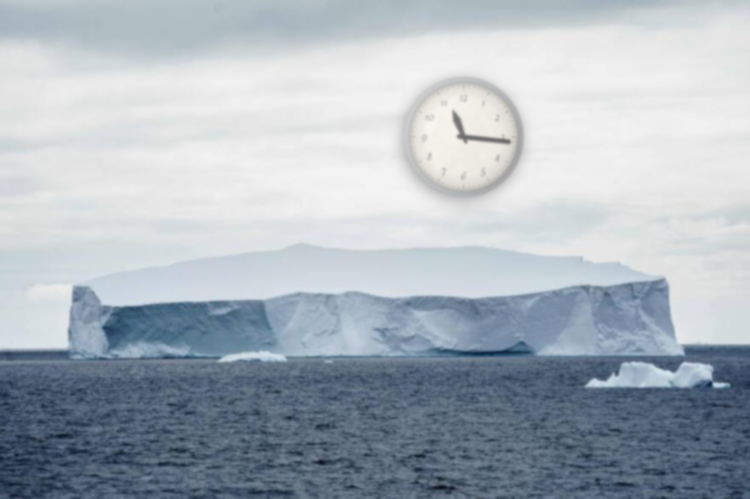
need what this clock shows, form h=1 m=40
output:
h=11 m=16
